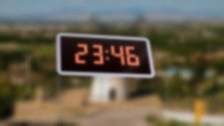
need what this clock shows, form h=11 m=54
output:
h=23 m=46
